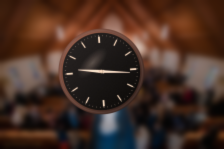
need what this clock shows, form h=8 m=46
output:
h=9 m=16
